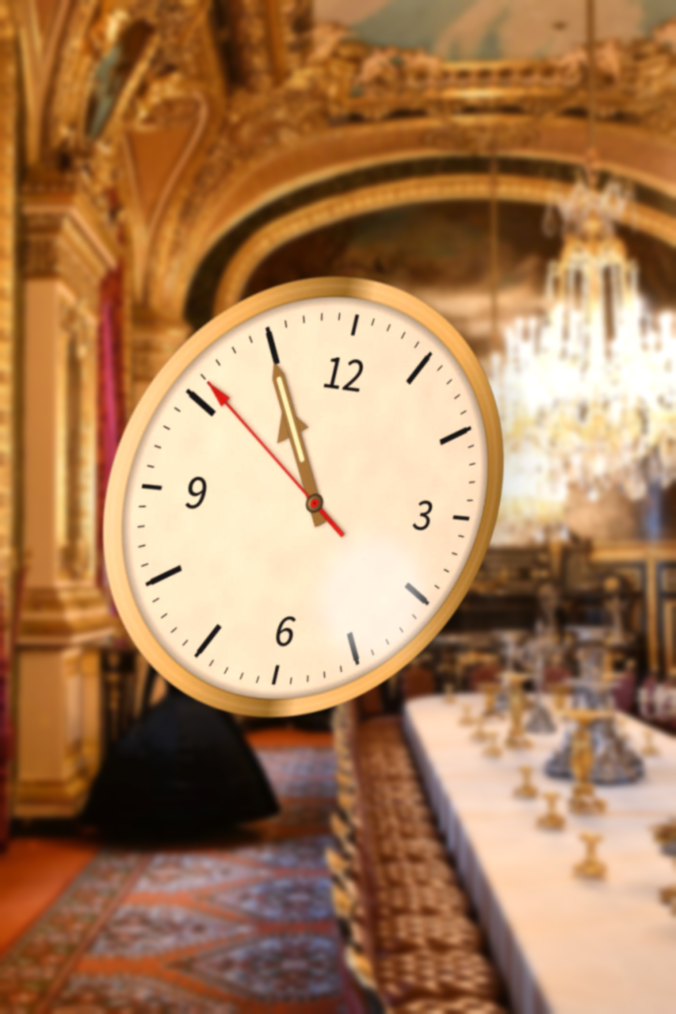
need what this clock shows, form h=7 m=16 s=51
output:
h=10 m=54 s=51
